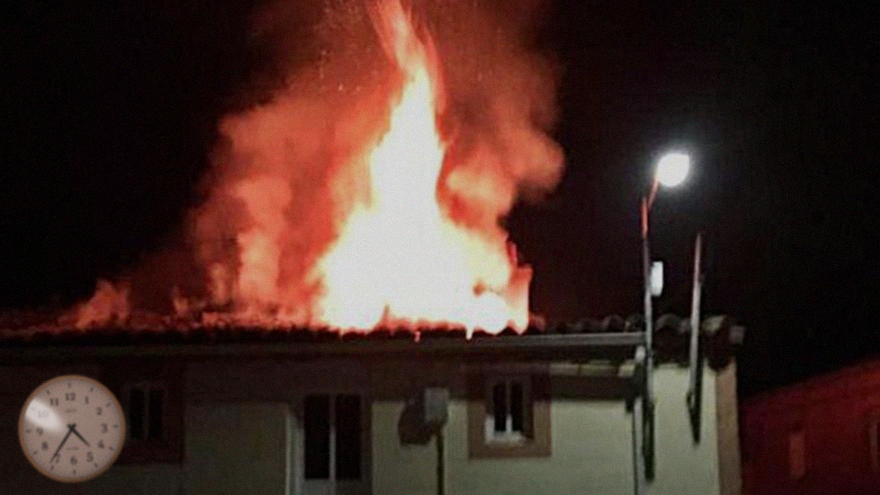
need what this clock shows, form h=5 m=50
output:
h=4 m=36
